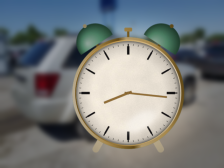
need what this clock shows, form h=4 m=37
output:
h=8 m=16
